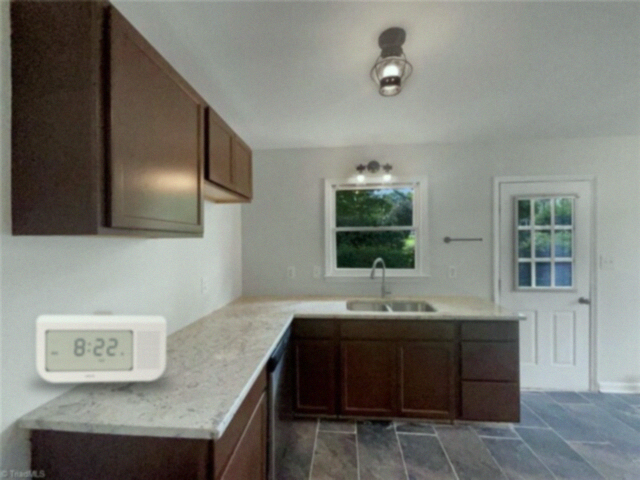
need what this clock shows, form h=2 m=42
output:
h=8 m=22
